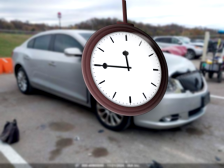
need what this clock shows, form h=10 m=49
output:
h=11 m=45
